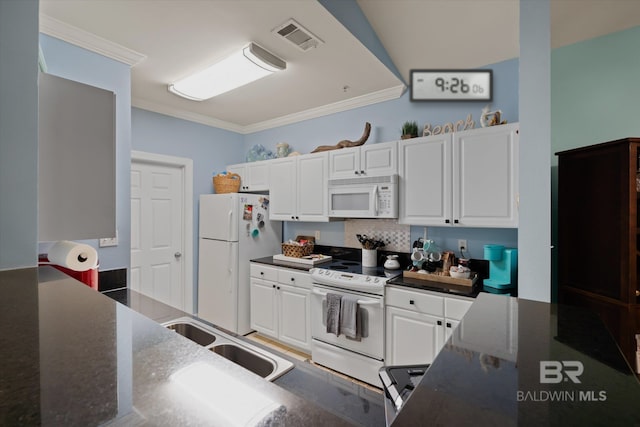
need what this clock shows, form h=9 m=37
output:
h=9 m=26
